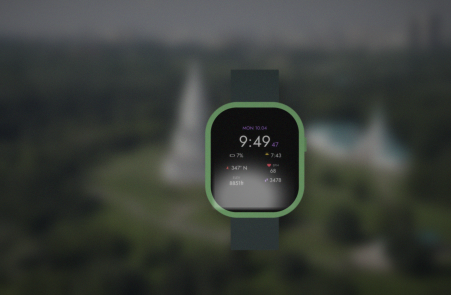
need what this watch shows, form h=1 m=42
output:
h=9 m=49
